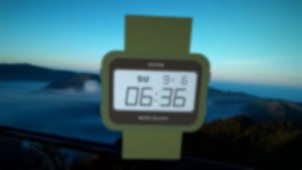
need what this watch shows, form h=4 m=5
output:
h=6 m=36
